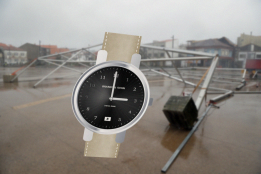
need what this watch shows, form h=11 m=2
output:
h=3 m=0
